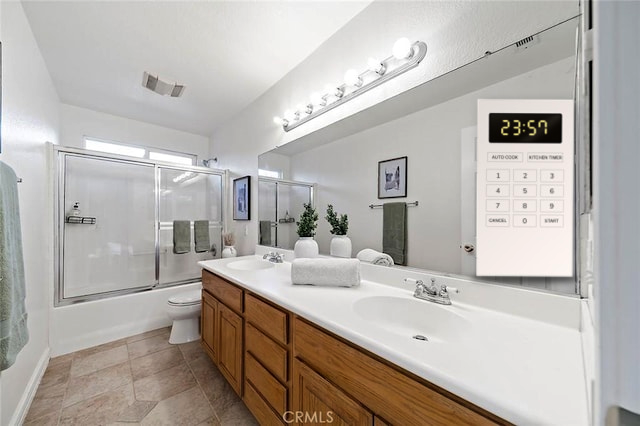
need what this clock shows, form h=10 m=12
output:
h=23 m=57
